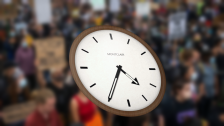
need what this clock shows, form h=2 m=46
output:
h=4 m=35
